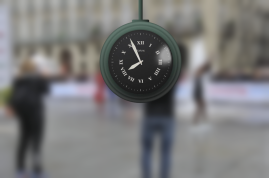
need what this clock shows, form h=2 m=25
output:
h=7 m=56
